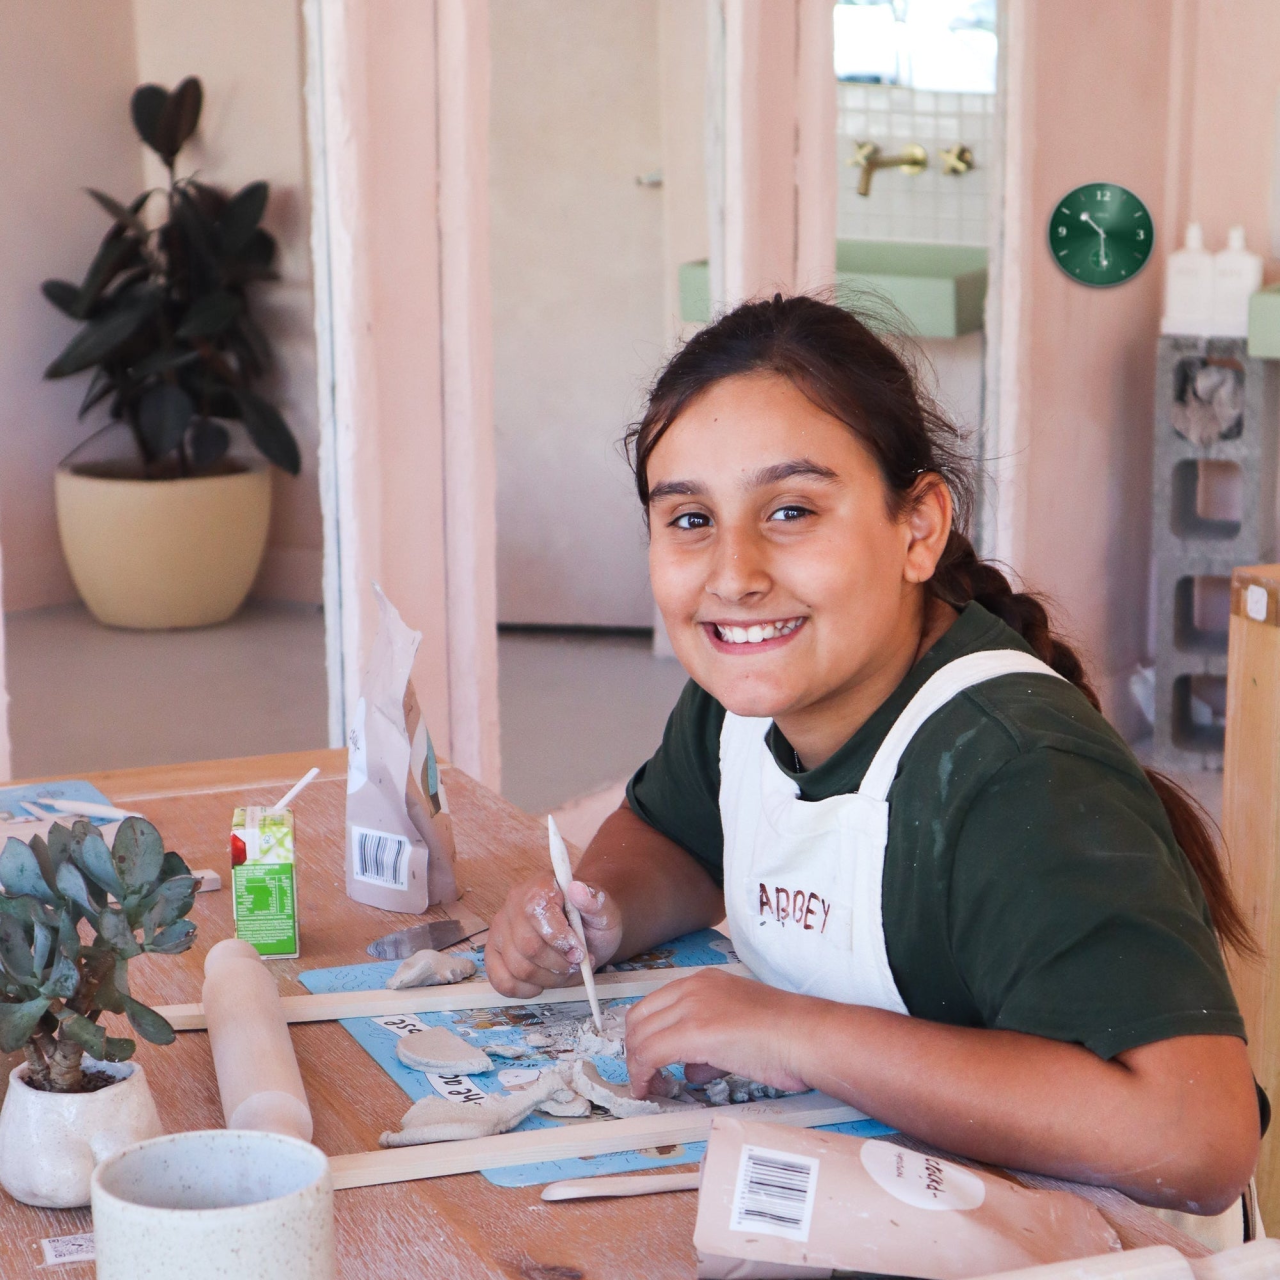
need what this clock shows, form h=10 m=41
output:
h=10 m=29
